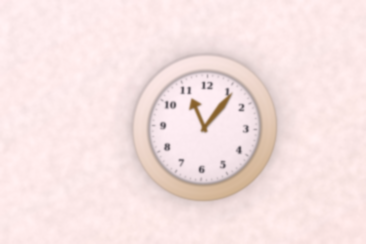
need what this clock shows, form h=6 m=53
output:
h=11 m=6
